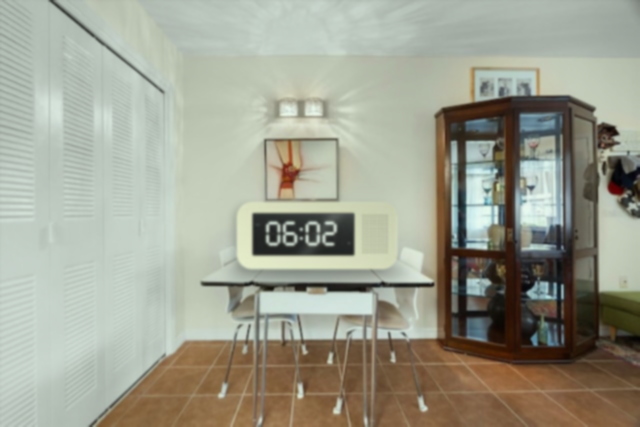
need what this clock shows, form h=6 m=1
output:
h=6 m=2
